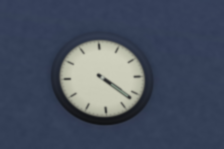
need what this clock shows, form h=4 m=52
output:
h=4 m=22
